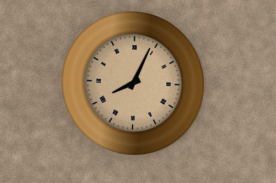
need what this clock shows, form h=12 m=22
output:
h=8 m=4
